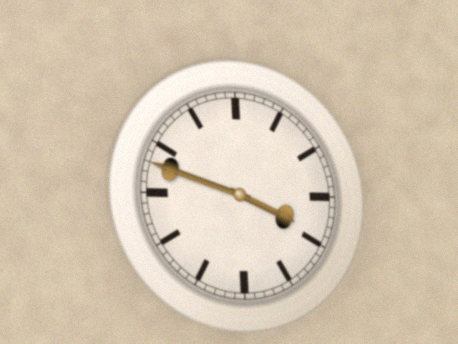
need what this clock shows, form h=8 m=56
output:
h=3 m=48
